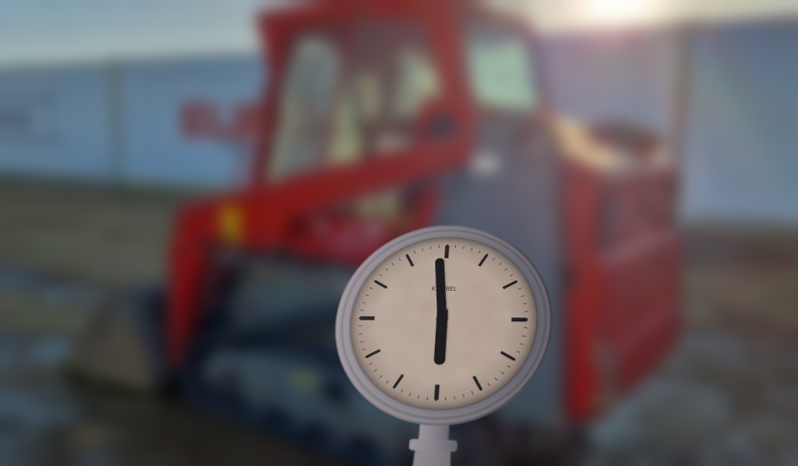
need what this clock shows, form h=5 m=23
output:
h=5 m=59
